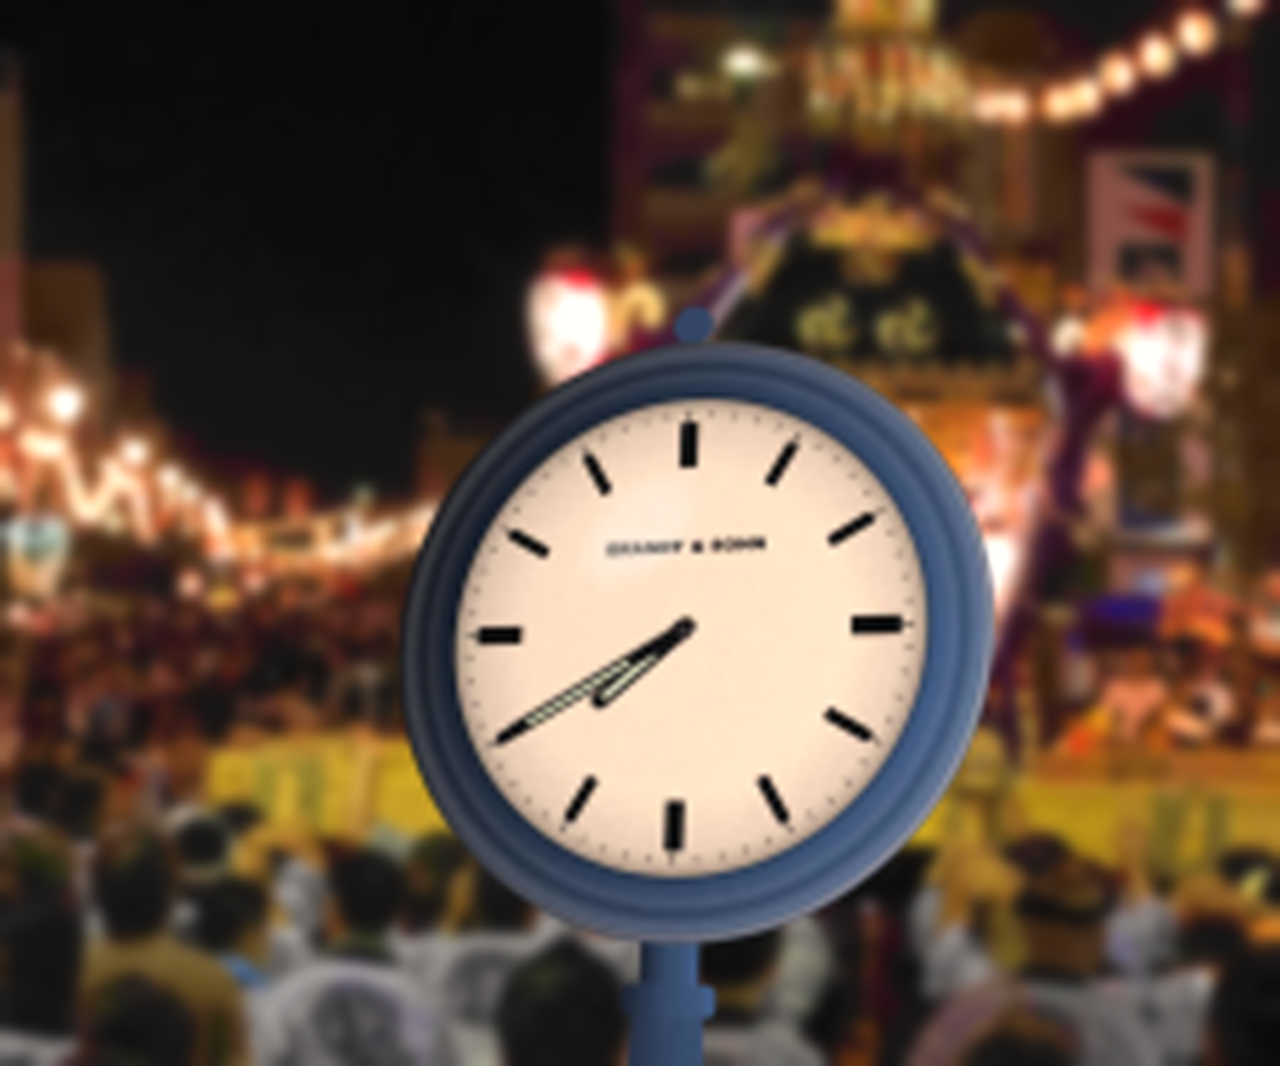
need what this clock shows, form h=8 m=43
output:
h=7 m=40
